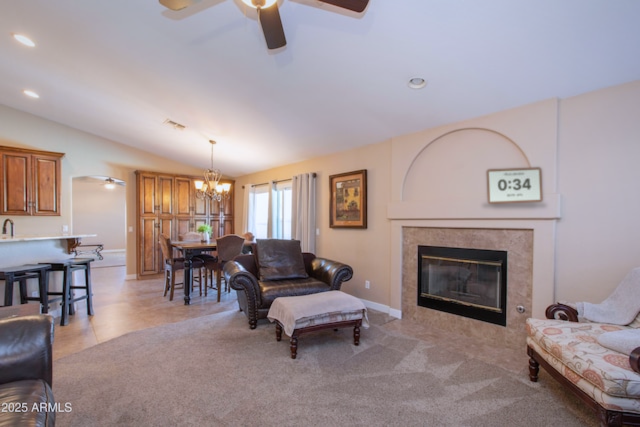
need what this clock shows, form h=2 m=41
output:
h=0 m=34
